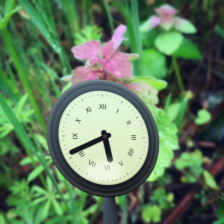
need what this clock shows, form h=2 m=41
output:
h=5 m=41
